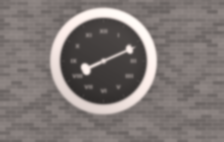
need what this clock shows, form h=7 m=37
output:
h=8 m=11
